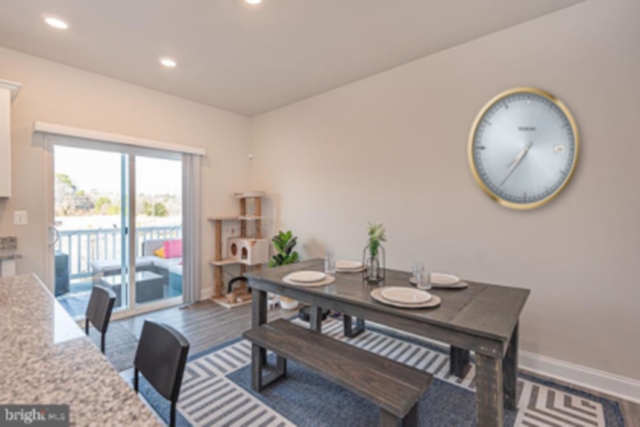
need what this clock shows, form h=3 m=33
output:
h=7 m=36
